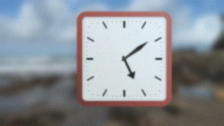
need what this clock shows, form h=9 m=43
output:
h=5 m=9
